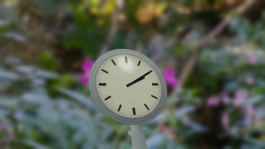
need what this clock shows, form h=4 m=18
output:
h=2 m=10
